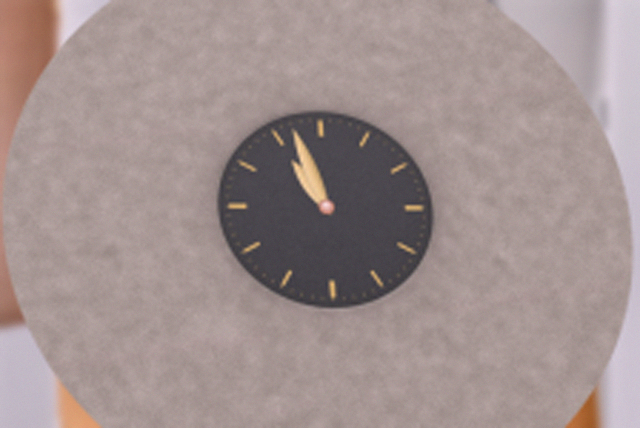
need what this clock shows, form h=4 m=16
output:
h=10 m=57
